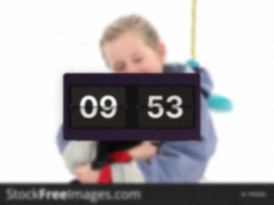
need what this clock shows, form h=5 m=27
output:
h=9 m=53
